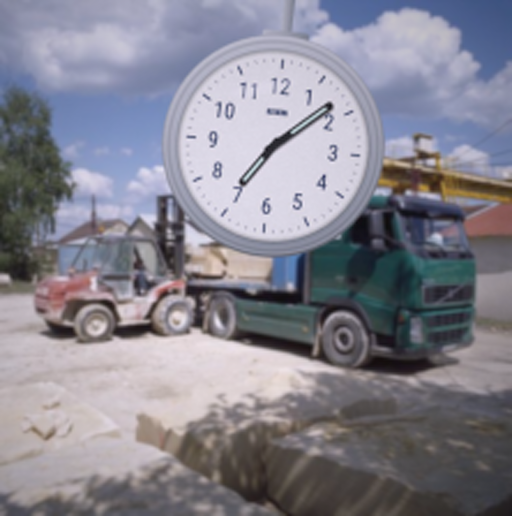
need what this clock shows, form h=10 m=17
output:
h=7 m=8
